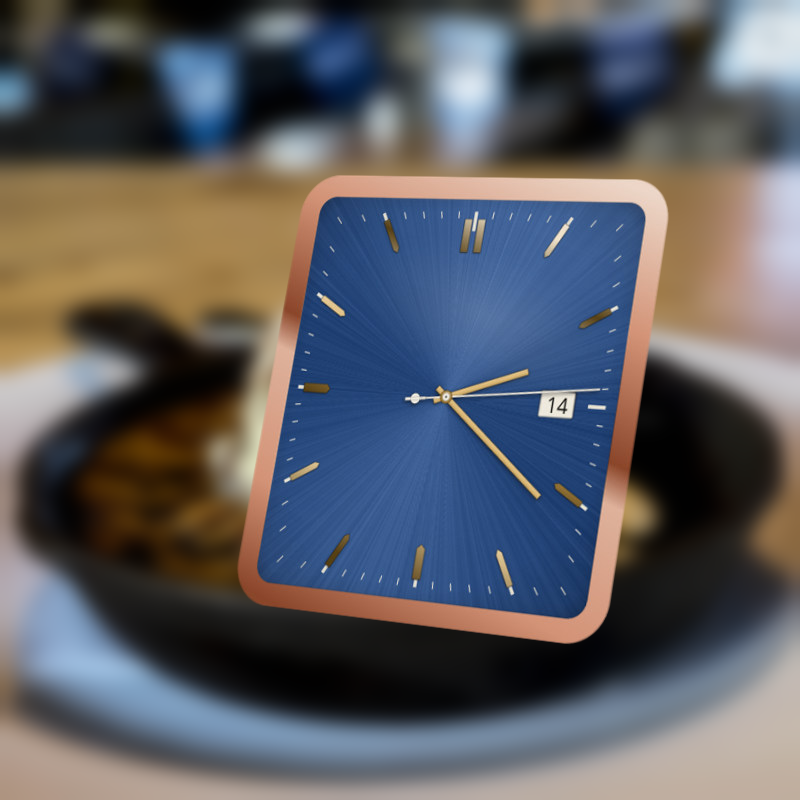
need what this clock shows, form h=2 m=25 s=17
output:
h=2 m=21 s=14
